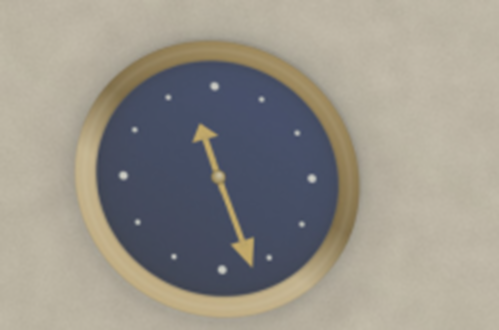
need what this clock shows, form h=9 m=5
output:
h=11 m=27
